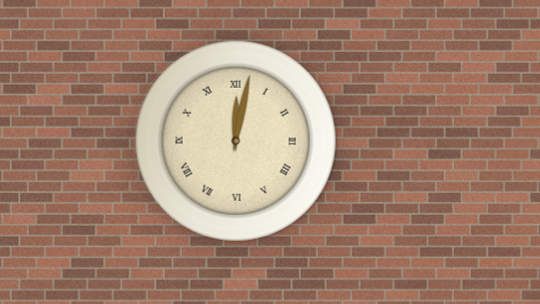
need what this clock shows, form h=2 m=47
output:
h=12 m=2
